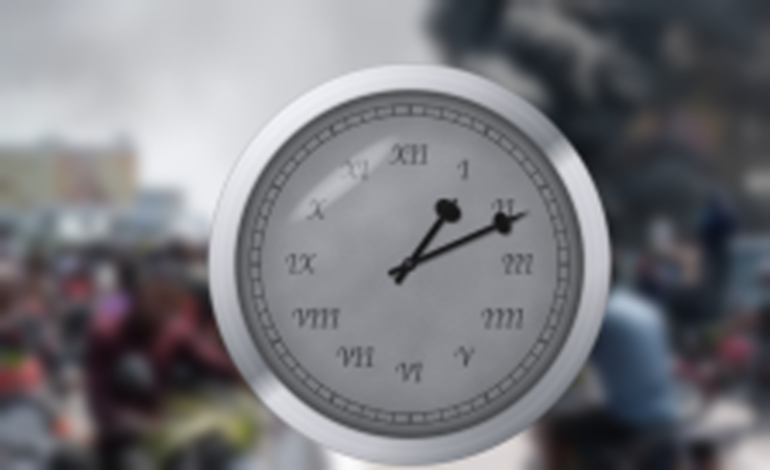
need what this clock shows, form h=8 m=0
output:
h=1 m=11
